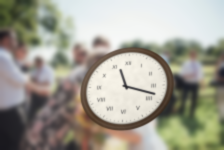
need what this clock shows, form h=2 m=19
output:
h=11 m=18
